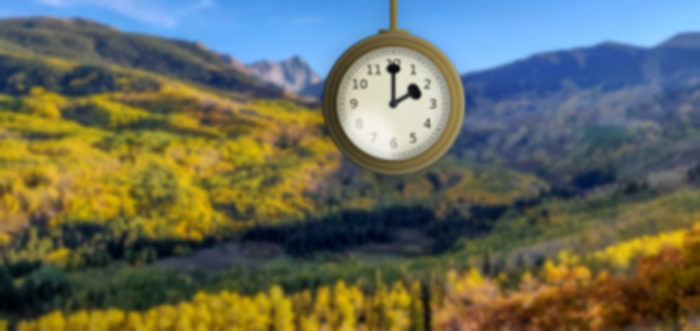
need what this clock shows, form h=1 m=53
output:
h=2 m=0
